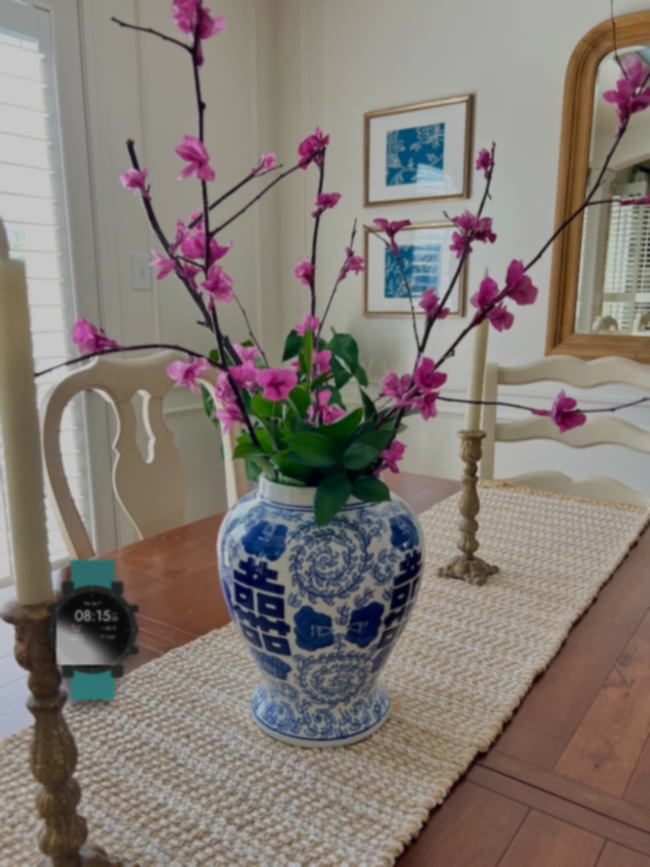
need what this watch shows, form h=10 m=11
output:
h=8 m=15
